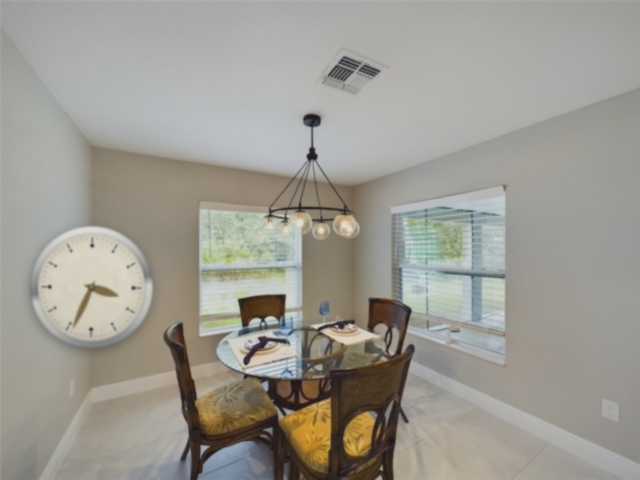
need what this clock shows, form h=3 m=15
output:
h=3 m=34
